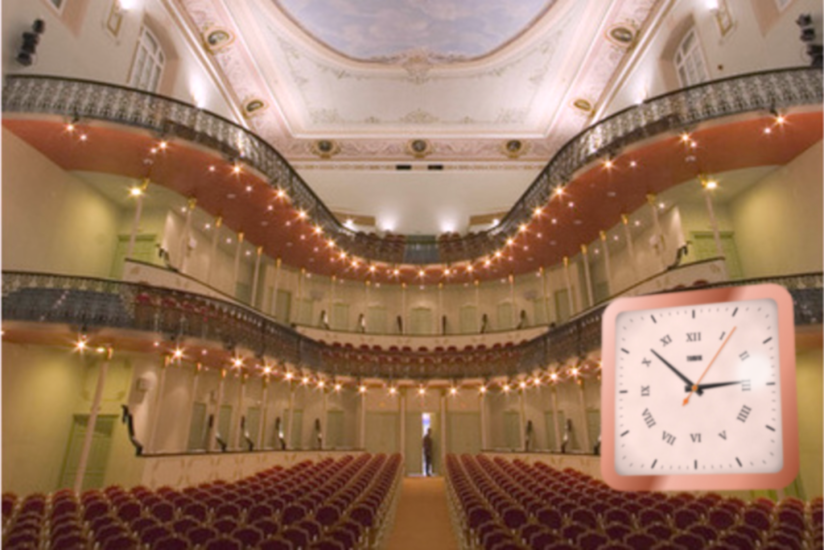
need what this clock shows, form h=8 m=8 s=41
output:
h=2 m=52 s=6
